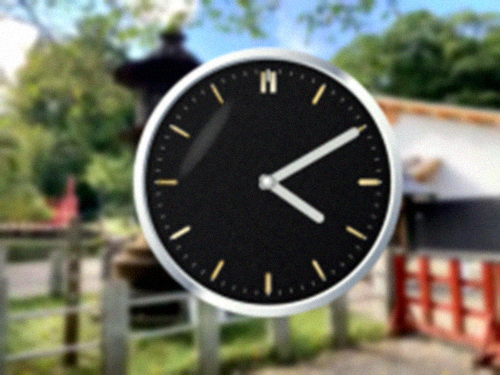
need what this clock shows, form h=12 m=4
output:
h=4 m=10
